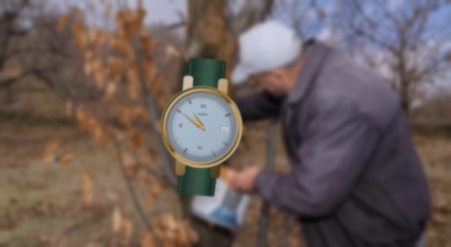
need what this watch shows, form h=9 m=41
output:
h=10 m=50
